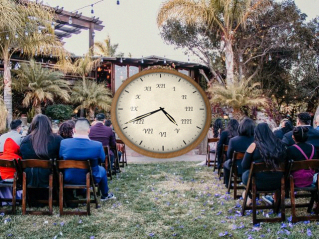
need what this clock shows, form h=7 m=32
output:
h=4 m=41
